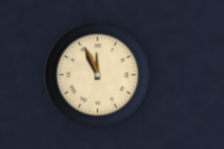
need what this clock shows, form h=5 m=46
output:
h=11 m=56
